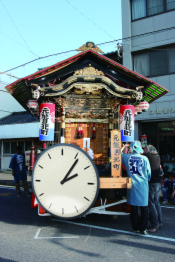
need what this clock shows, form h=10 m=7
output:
h=2 m=6
